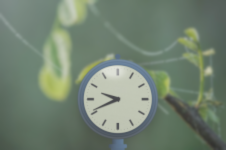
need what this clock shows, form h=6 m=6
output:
h=9 m=41
